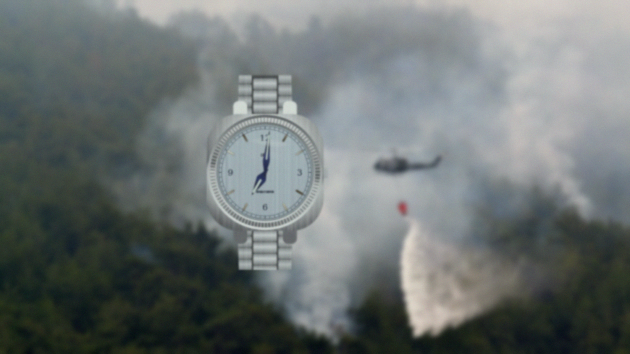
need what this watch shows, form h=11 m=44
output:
h=7 m=1
